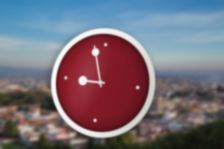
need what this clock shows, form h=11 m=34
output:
h=8 m=57
